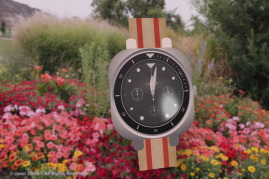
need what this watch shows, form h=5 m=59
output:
h=12 m=2
